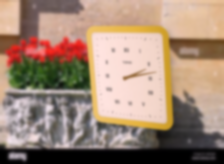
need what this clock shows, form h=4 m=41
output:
h=2 m=13
